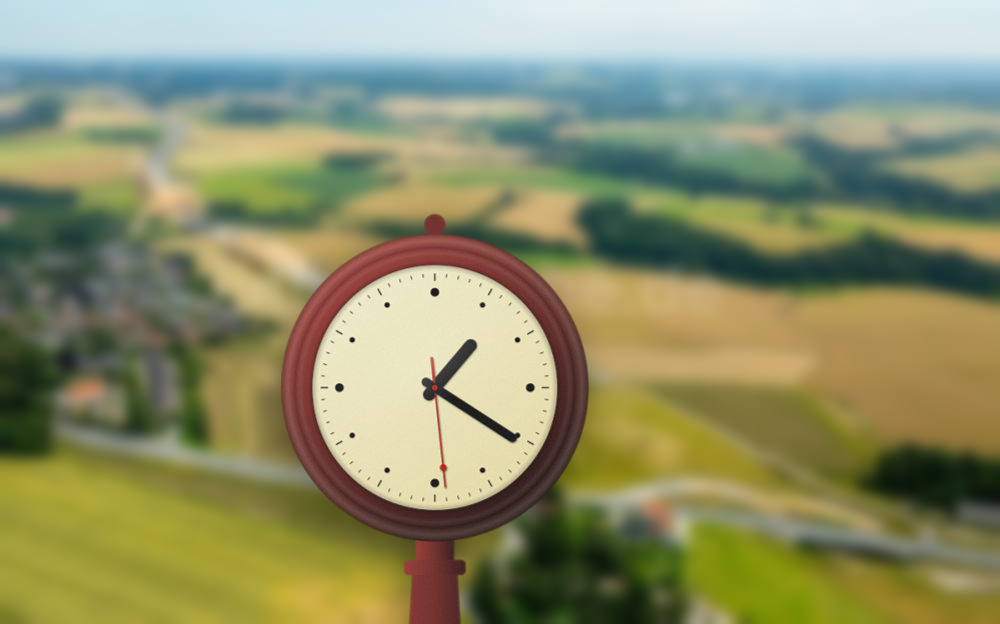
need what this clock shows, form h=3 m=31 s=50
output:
h=1 m=20 s=29
